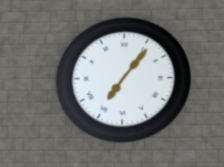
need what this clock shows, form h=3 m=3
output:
h=7 m=6
